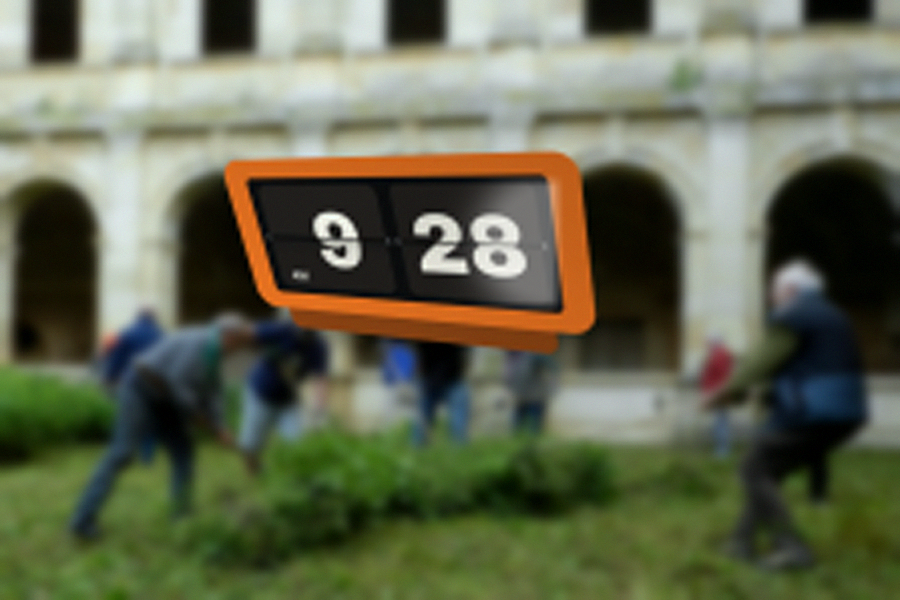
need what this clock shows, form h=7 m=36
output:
h=9 m=28
